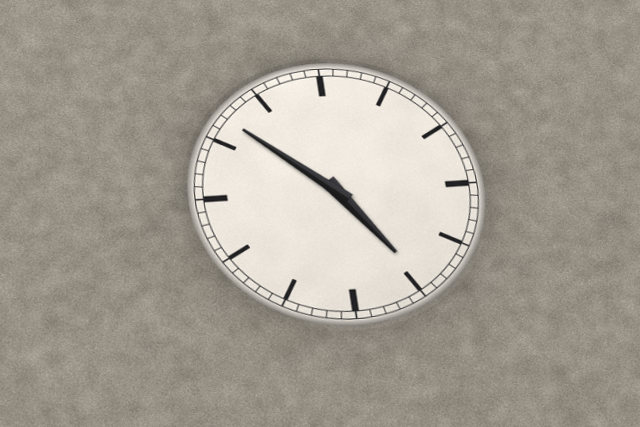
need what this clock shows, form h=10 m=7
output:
h=4 m=52
